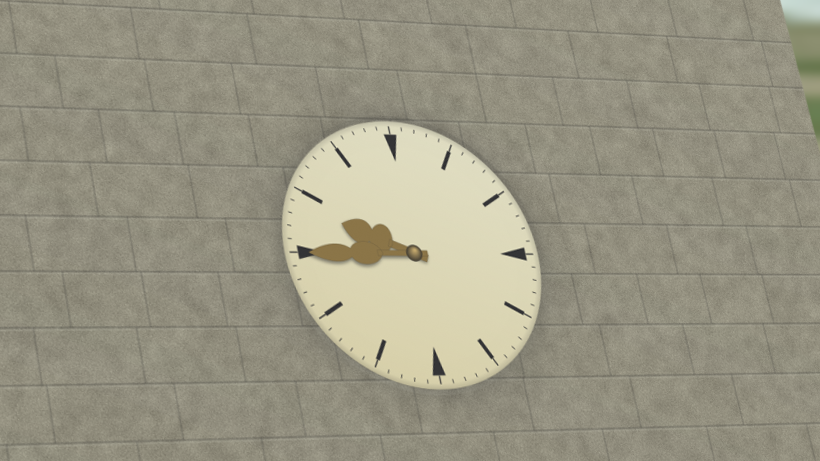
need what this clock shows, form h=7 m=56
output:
h=9 m=45
